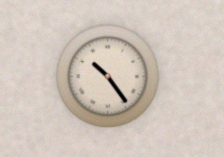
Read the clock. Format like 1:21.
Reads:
10:24
